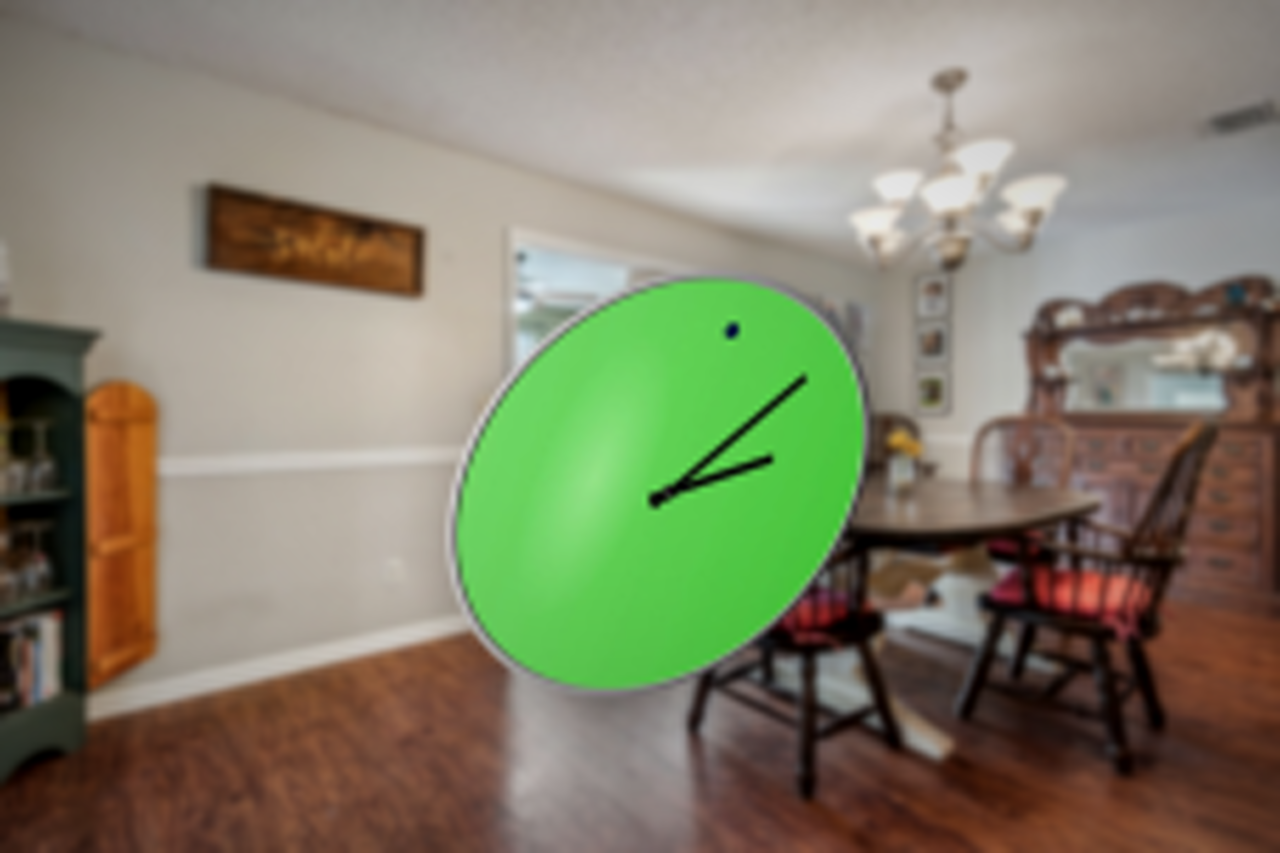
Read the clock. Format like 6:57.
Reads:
2:06
